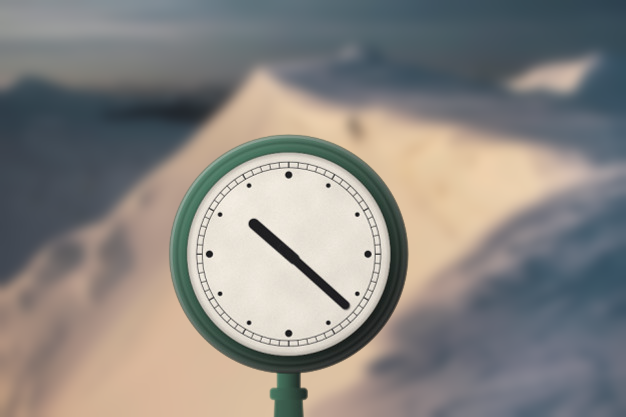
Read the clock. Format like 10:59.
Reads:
10:22
